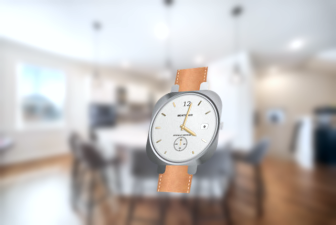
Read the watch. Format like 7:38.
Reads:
4:02
